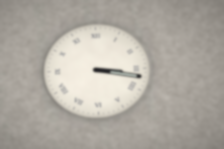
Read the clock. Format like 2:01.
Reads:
3:17
